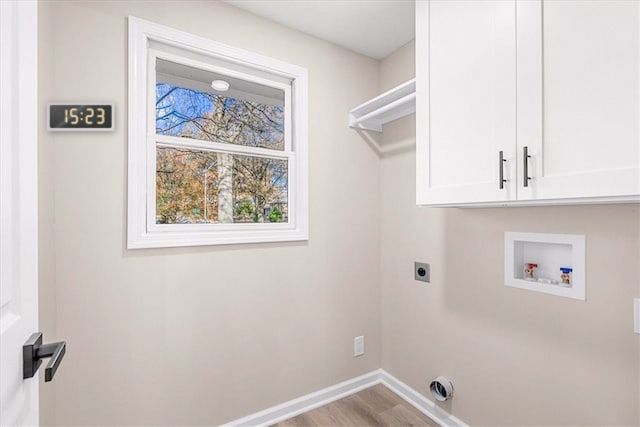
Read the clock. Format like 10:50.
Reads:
15:23
